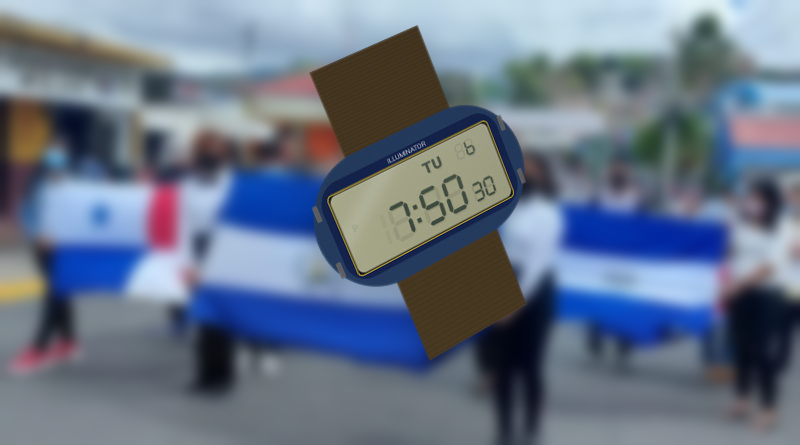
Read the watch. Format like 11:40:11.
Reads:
7:50:30
